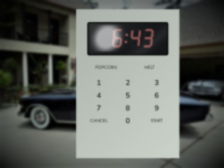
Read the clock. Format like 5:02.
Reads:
6:43
